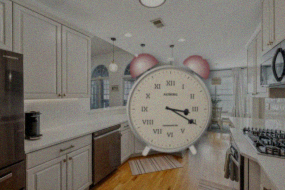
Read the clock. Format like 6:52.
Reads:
3:20
